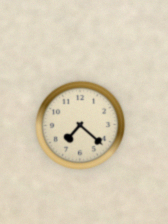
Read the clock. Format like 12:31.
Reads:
7:22
